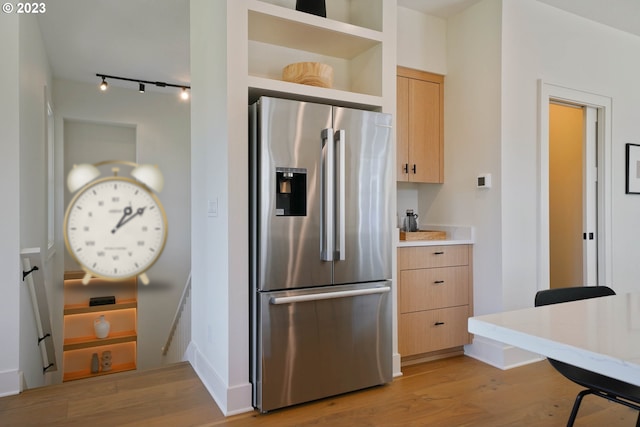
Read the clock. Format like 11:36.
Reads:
1:09
